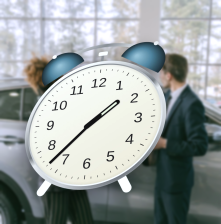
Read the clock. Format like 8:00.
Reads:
1:37
